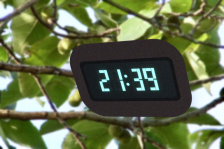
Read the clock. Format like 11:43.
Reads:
21:39
